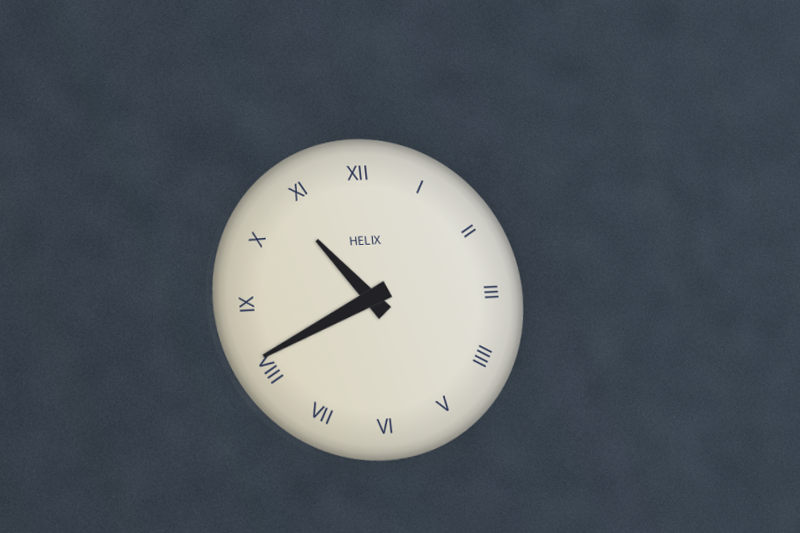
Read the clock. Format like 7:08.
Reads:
10:41
